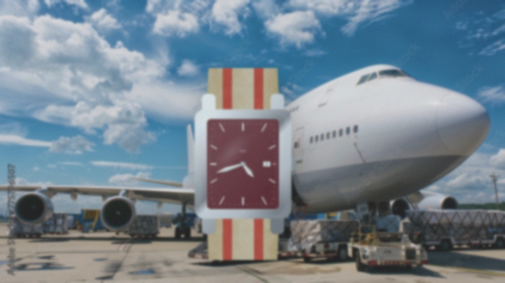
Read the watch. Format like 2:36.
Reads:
4:42
